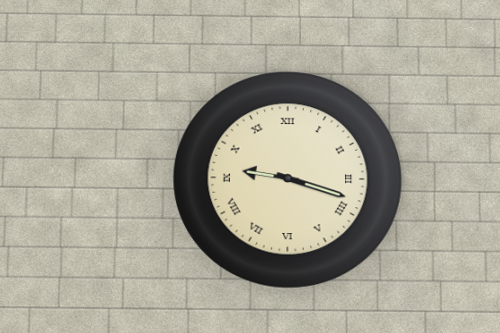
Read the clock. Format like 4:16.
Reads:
9:18
